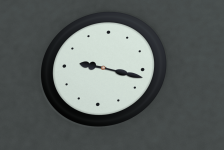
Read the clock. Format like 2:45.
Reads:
9:17
